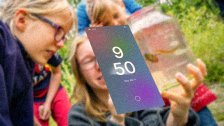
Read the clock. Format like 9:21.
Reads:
9:50
